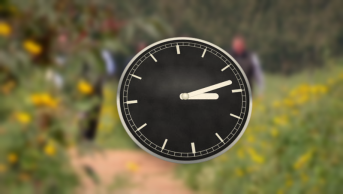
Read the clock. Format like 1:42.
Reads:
3:13
